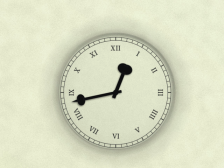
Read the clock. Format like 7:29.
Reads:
12:43
